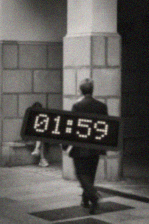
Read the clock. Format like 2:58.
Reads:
1:59
